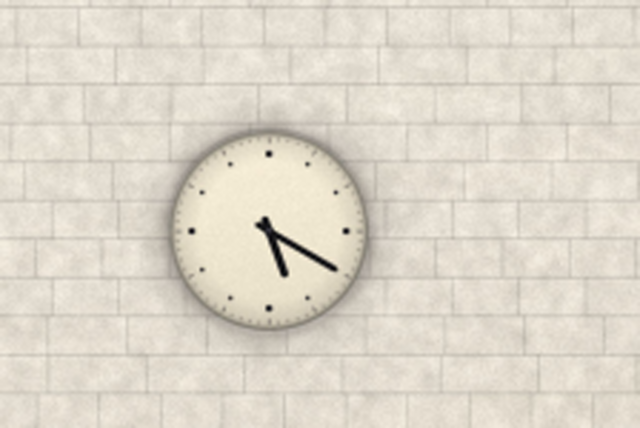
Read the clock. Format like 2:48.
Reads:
5:20
